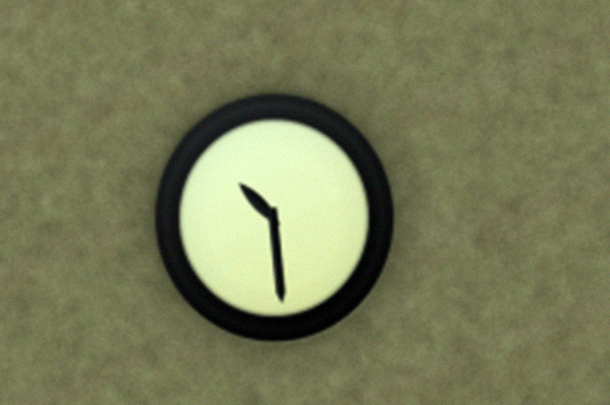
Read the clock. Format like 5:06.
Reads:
10:29
